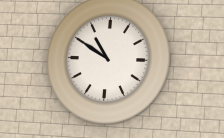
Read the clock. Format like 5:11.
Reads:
10:50
